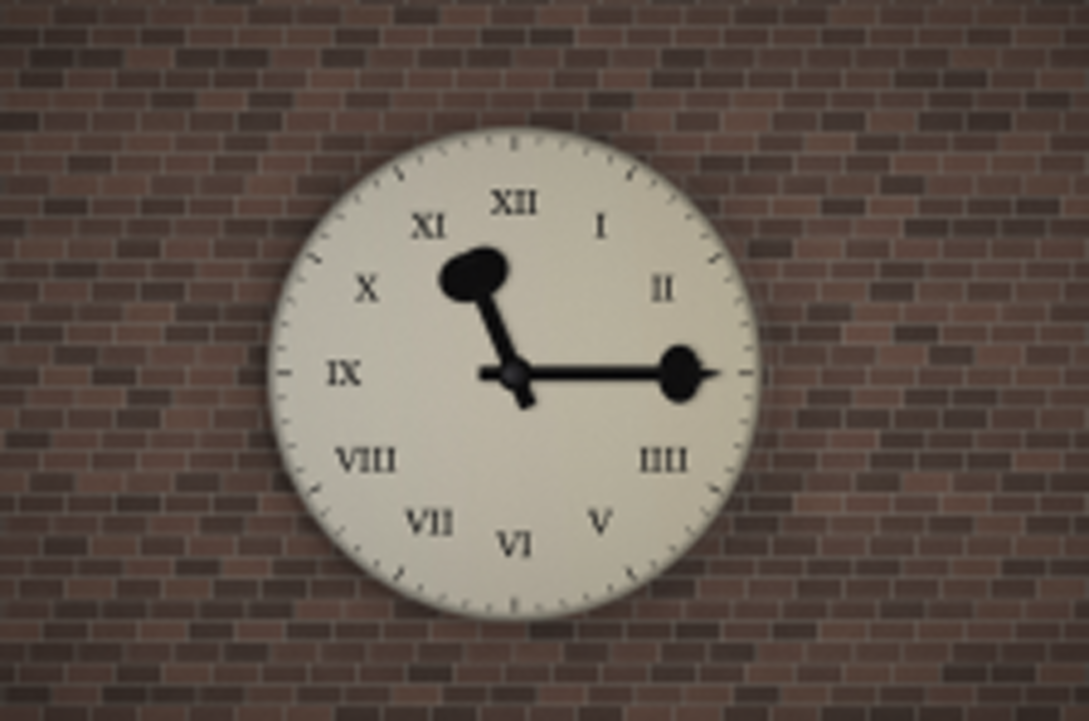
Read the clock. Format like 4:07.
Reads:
11:15
